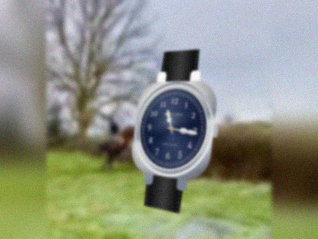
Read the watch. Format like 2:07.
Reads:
11:16
